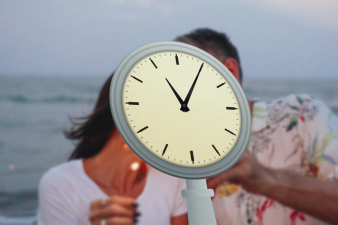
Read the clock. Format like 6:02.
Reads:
11:05
